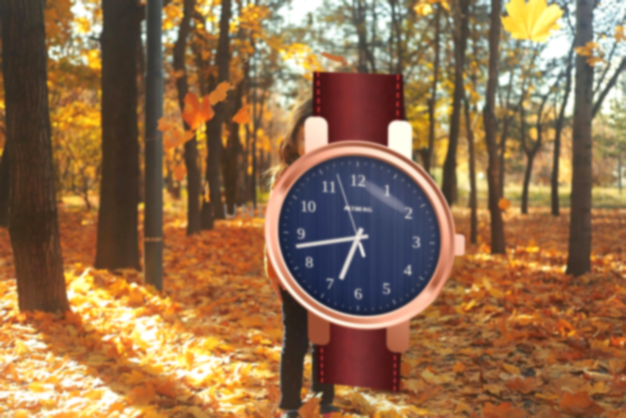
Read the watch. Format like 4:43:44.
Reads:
6:42:57
